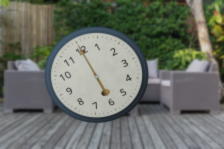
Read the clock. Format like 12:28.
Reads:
6:00
